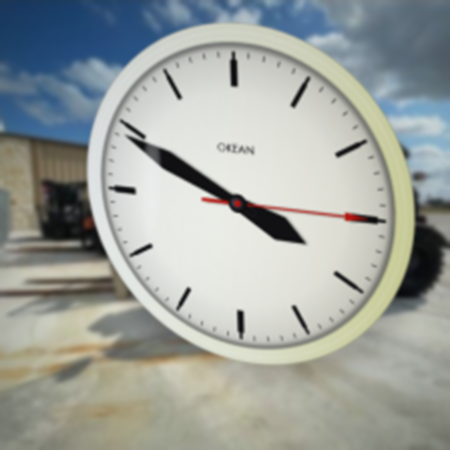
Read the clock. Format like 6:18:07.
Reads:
3:49:15
